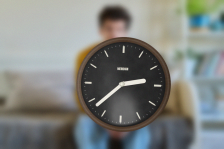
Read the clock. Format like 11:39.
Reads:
2:38
